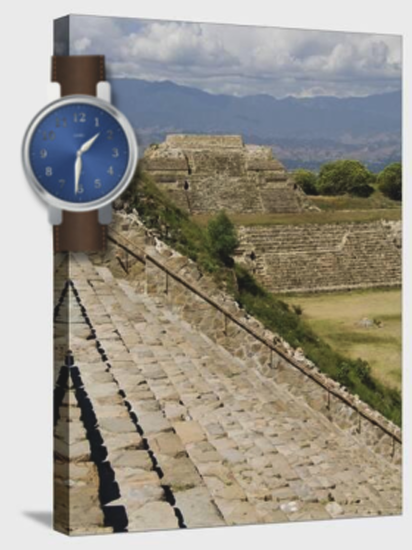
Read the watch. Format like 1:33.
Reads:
1:31
